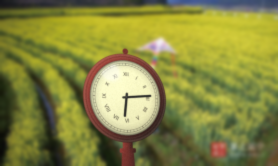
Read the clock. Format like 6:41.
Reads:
6:14
